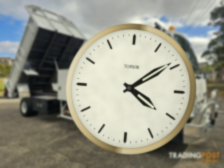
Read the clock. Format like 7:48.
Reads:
4:09
